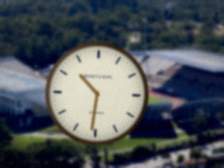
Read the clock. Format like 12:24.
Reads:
10:31
